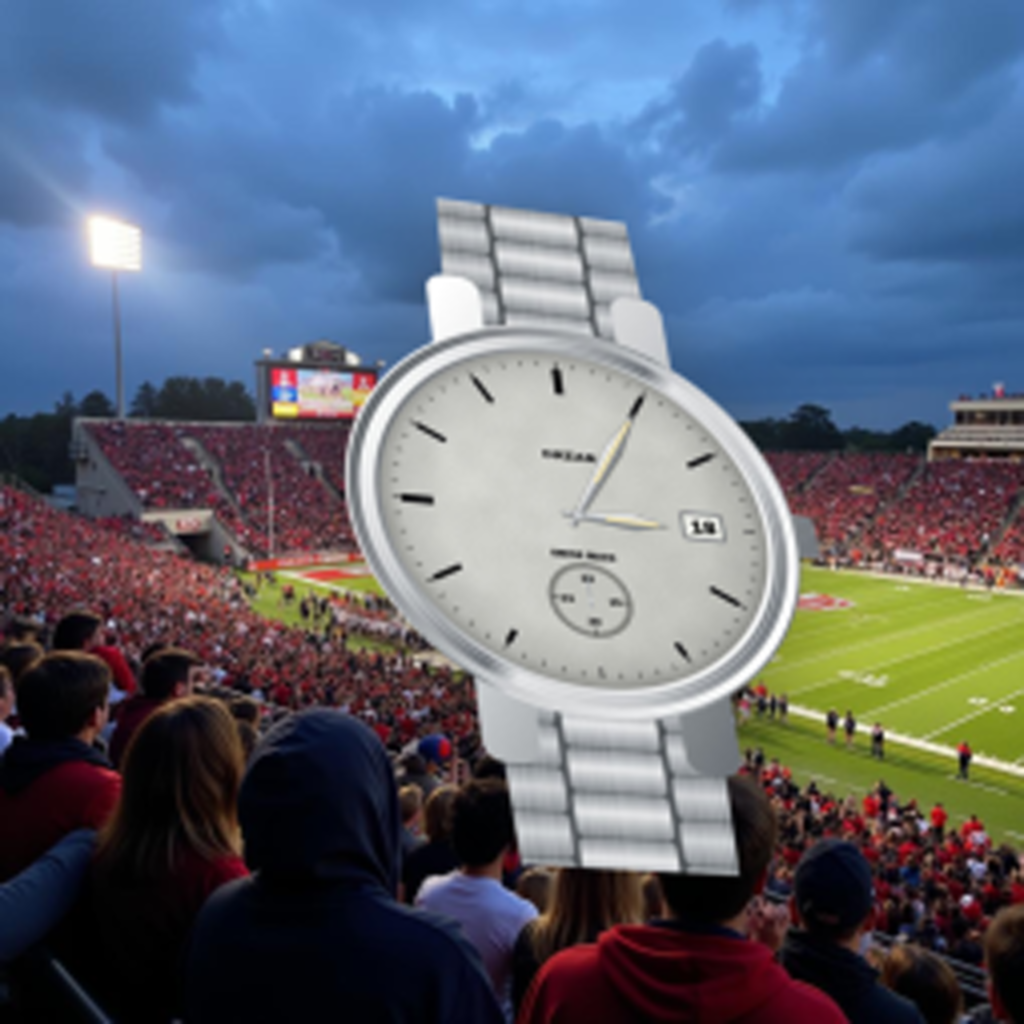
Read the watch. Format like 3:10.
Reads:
3:05
